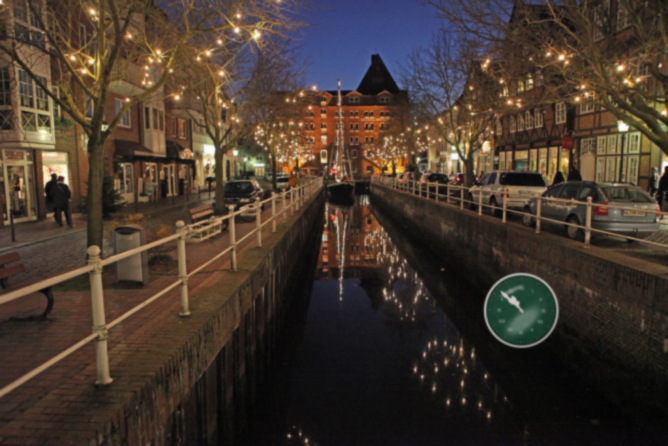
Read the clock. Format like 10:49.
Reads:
10:52
